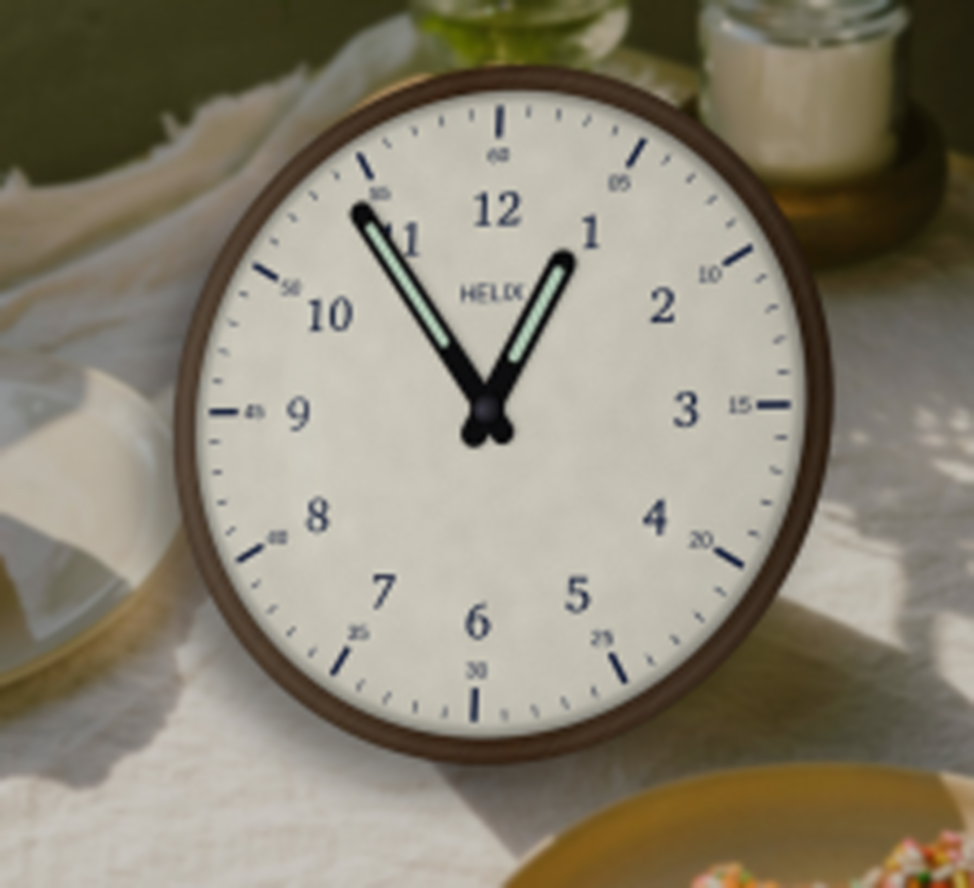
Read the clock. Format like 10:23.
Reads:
12:54
